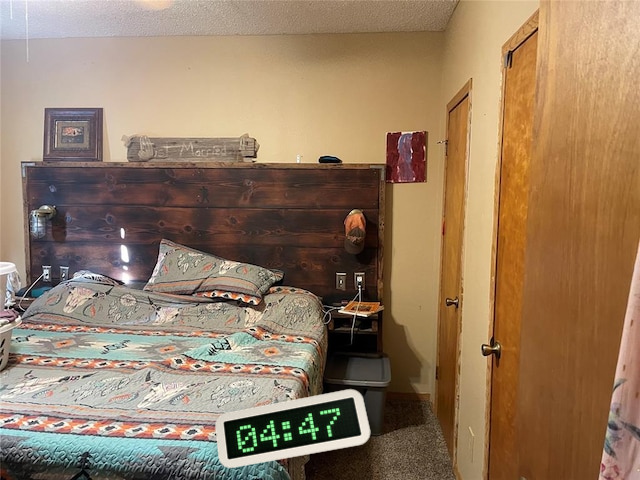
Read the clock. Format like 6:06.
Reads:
4:47
